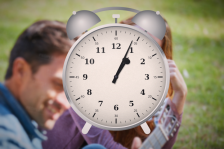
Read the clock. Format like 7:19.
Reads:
1:04
